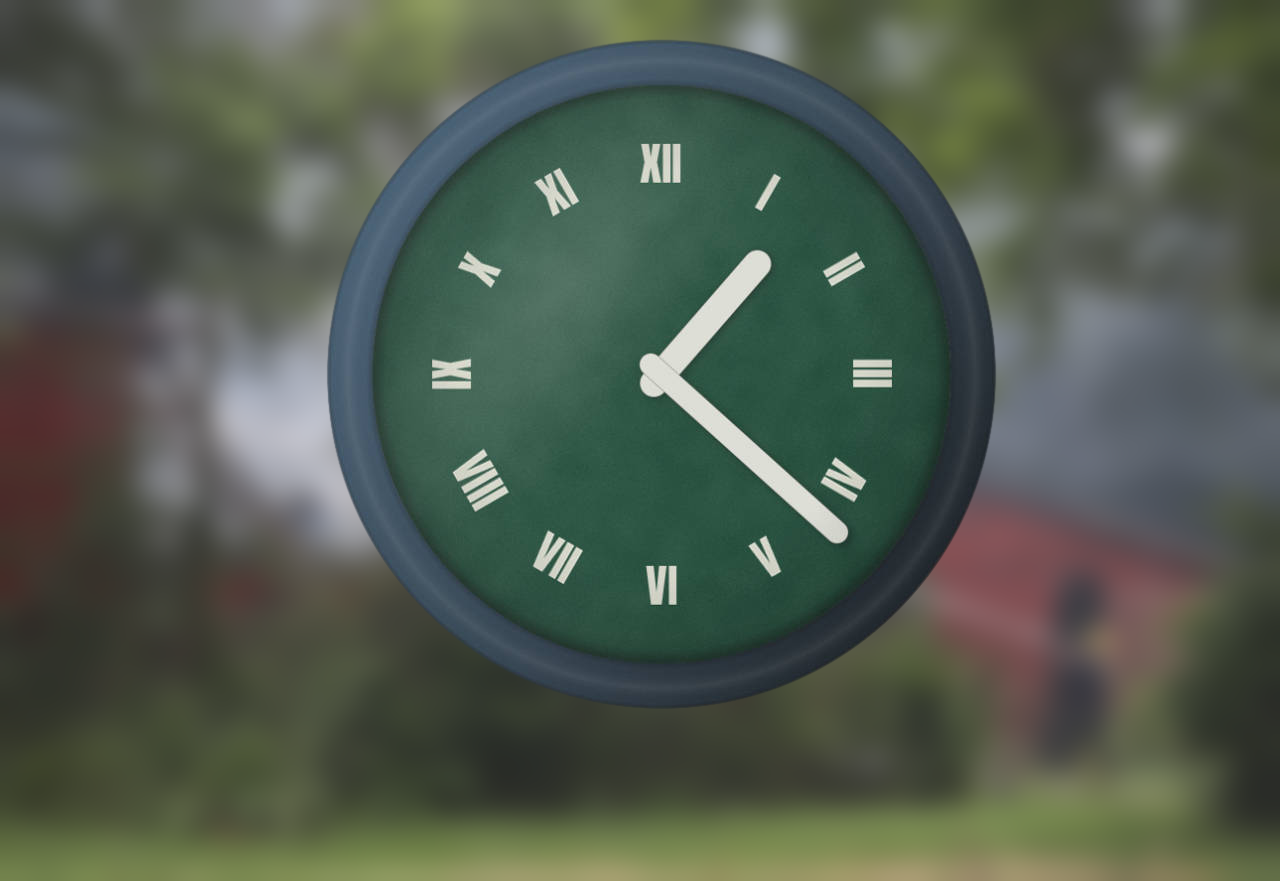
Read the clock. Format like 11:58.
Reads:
1:22
